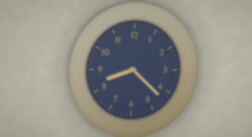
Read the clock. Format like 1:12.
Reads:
8:22
